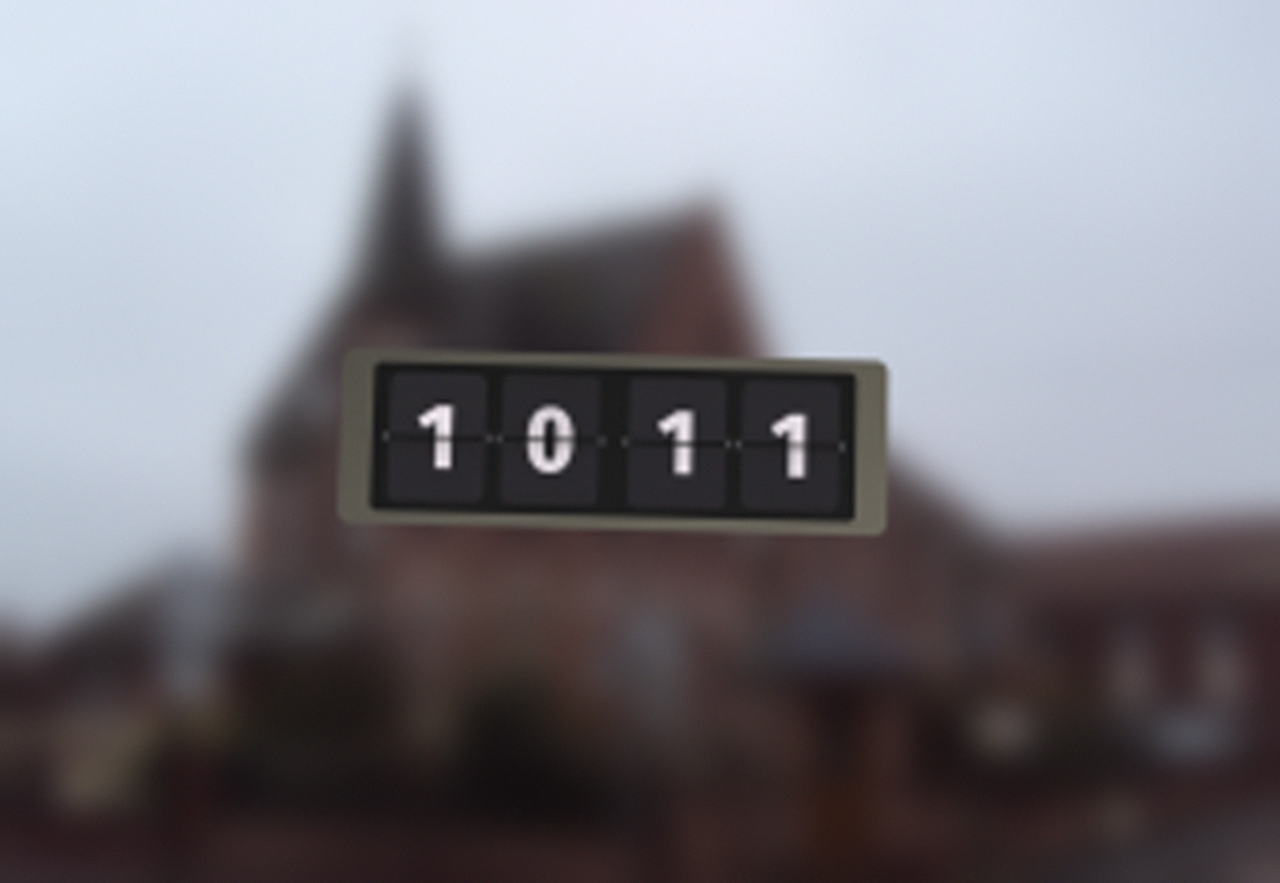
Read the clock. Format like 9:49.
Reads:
10:11
